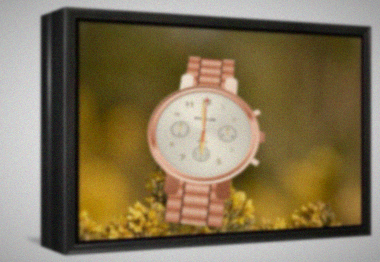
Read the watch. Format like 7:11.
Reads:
5:59
